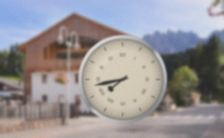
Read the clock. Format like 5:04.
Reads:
7:43
